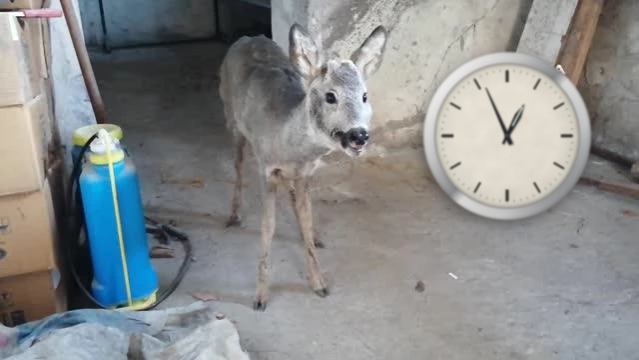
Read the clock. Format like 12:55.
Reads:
12:56
